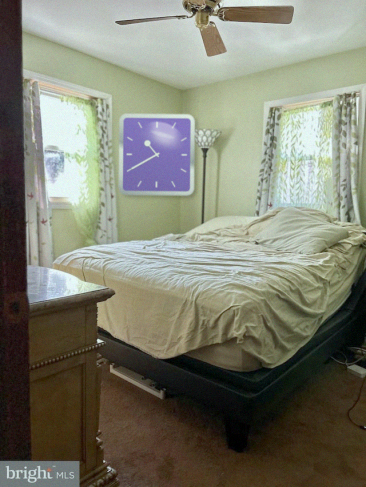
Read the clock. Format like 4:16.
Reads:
10:40
